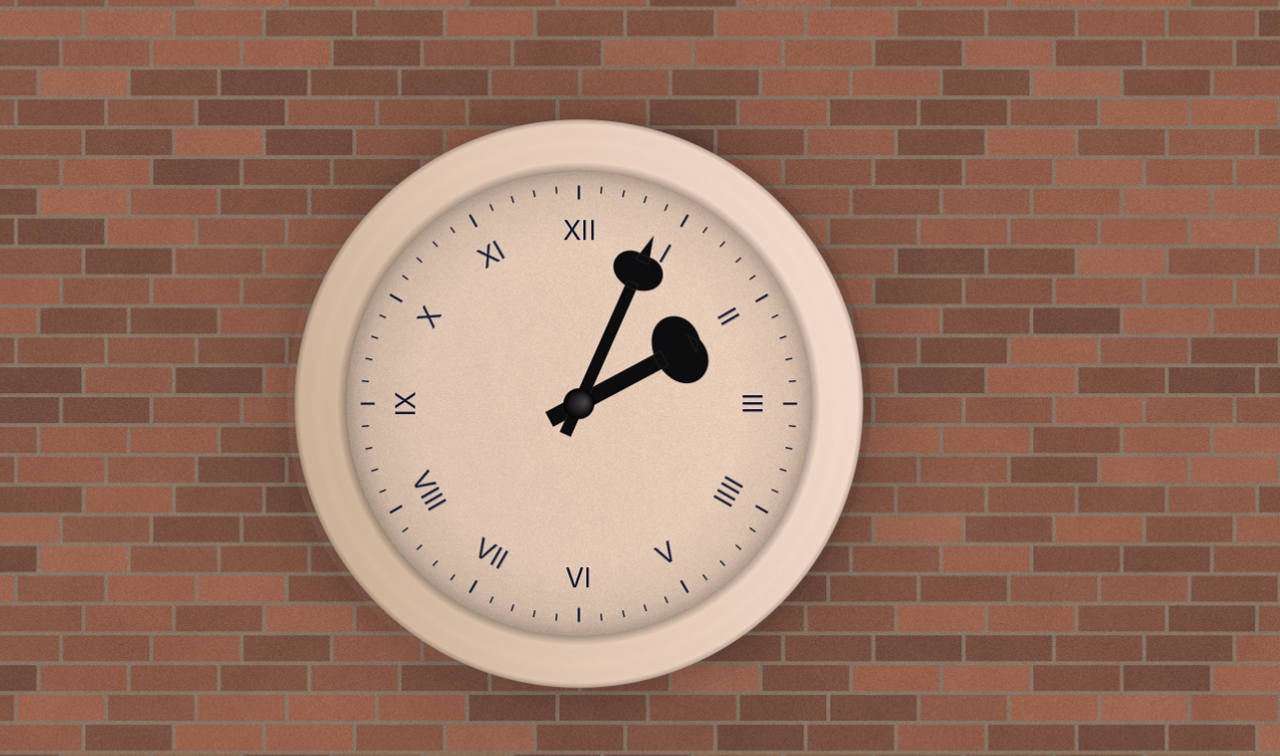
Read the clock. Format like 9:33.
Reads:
2:04
